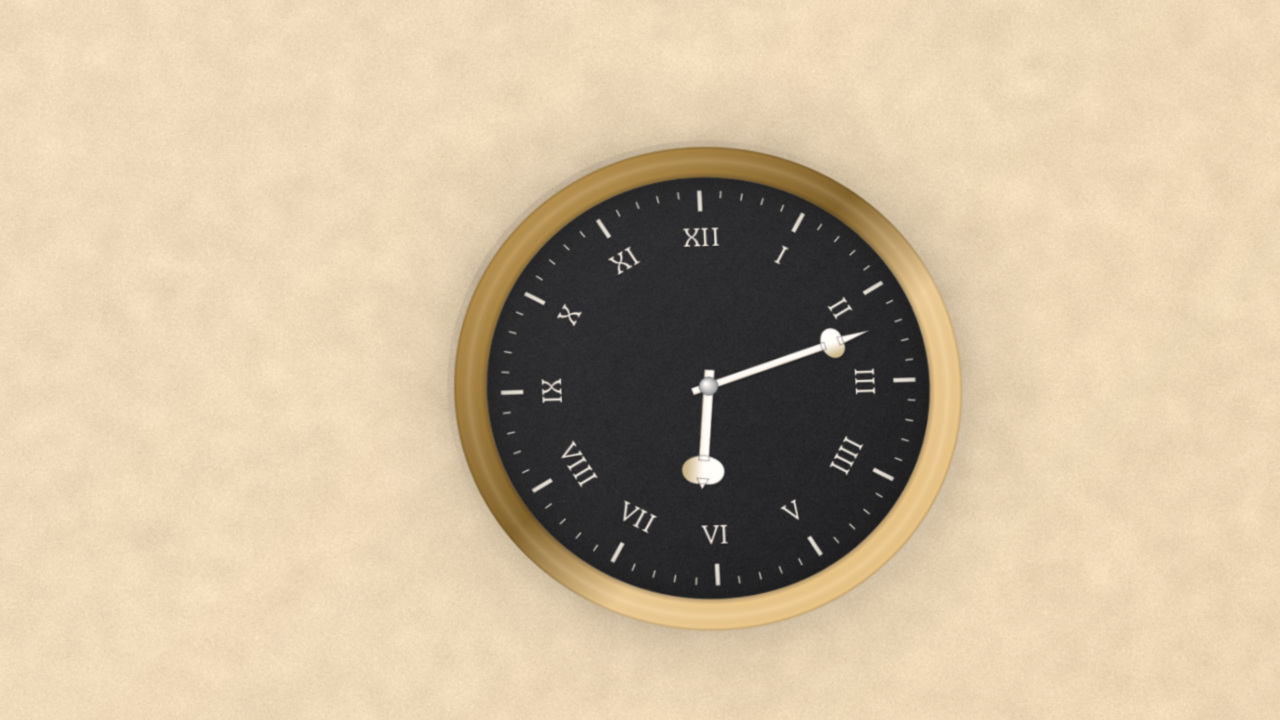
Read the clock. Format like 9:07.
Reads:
6:12
